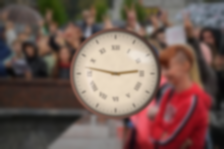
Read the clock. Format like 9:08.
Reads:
2:47
